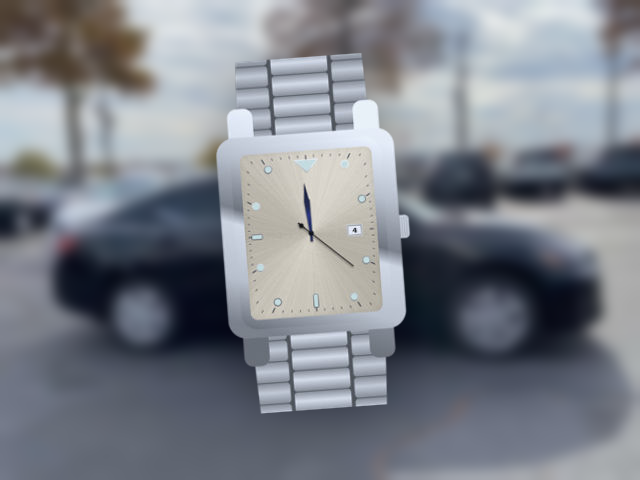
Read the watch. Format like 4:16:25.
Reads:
11:59:22
